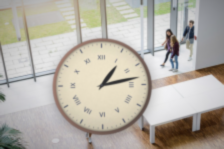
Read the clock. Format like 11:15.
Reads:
1:13
